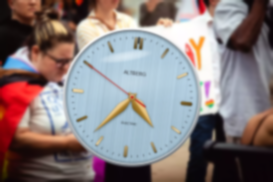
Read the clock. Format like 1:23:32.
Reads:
4:36:50
